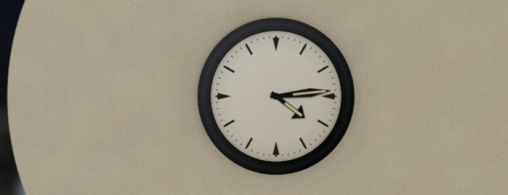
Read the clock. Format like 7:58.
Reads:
4:14
